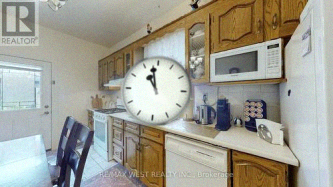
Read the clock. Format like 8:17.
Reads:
10:58
